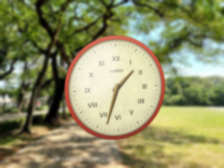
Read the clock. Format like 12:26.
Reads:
1:33
